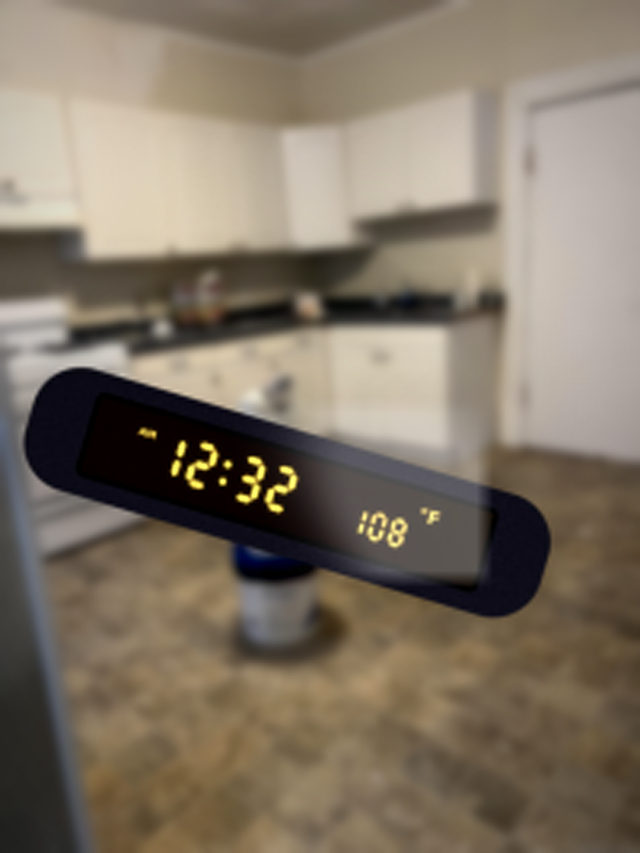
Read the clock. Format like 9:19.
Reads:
12:32
